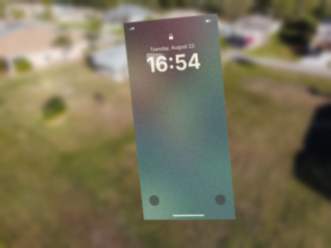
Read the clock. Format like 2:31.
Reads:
16:54
